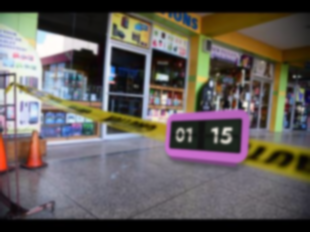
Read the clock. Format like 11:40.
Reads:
1:15
